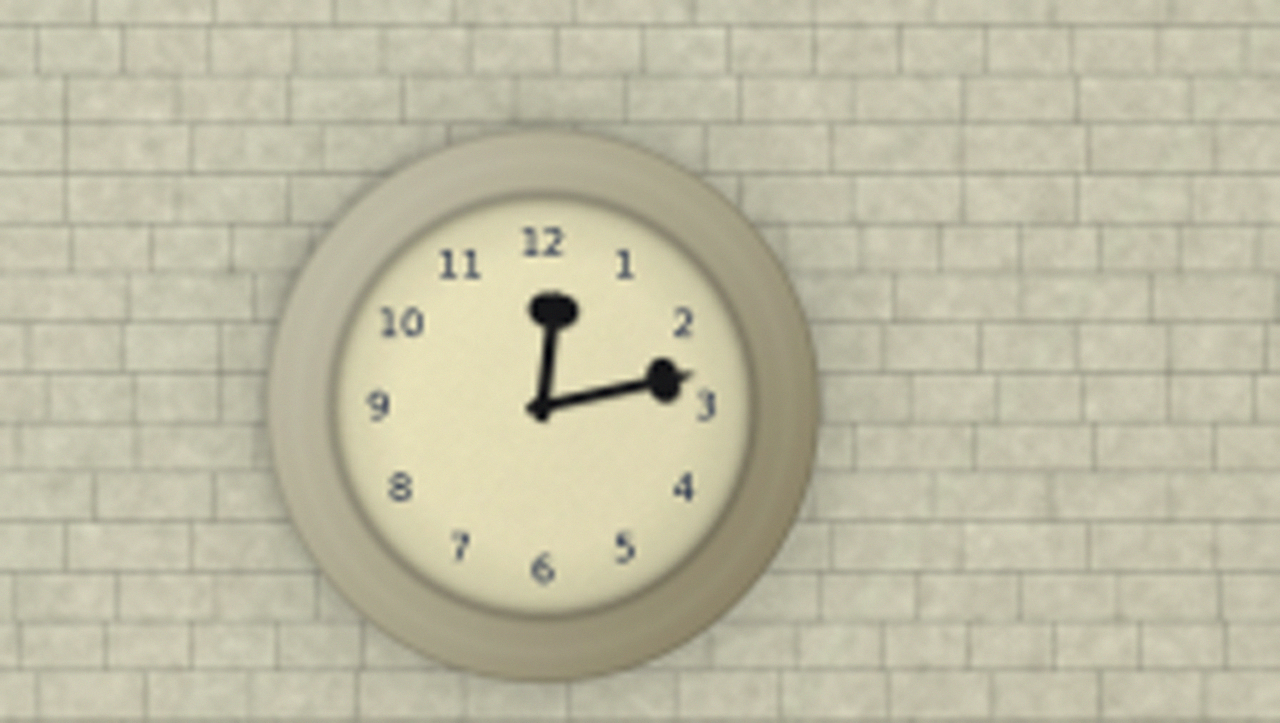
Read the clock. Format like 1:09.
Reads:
12:13
